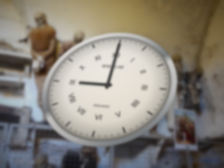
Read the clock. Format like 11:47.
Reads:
9:00
